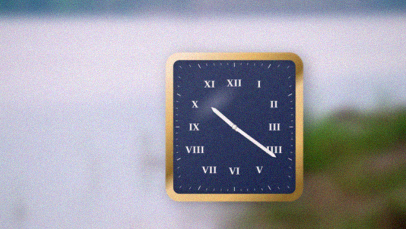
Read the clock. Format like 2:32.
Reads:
10:21
